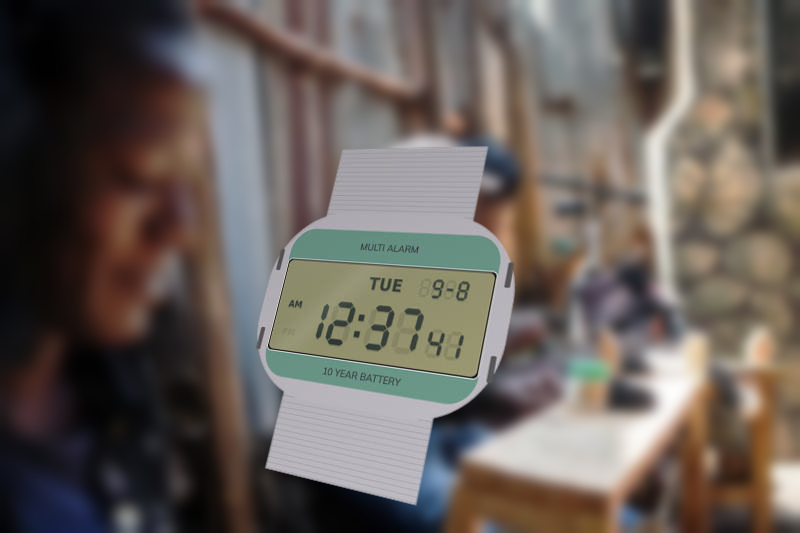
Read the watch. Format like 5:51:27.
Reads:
12:37:41
